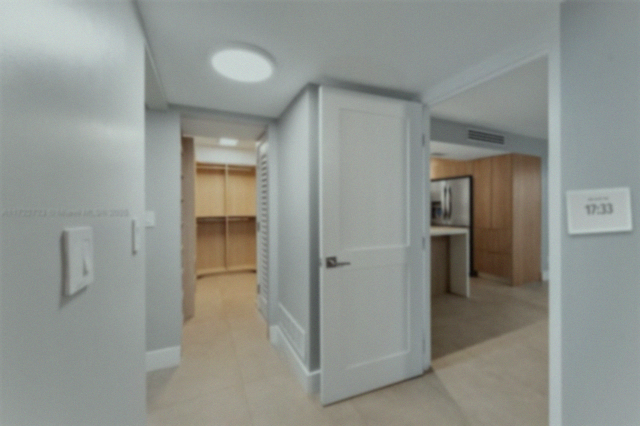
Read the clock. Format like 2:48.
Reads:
17:33
